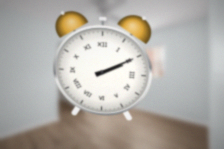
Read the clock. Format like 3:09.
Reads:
2:10
